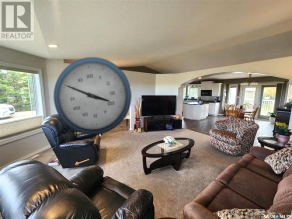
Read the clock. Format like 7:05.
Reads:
3:50
